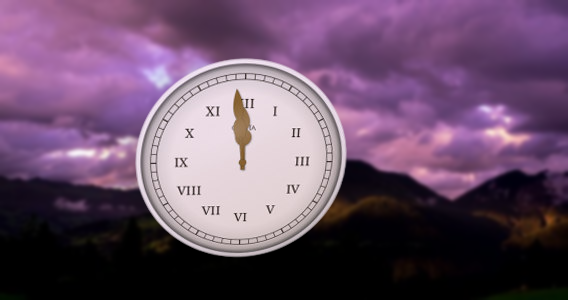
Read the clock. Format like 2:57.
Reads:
11:59
